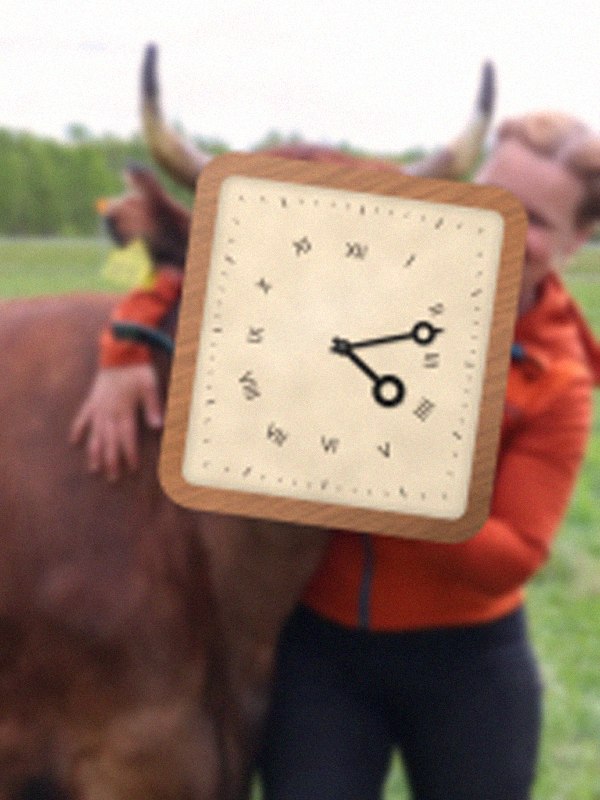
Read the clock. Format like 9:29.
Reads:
4:12
